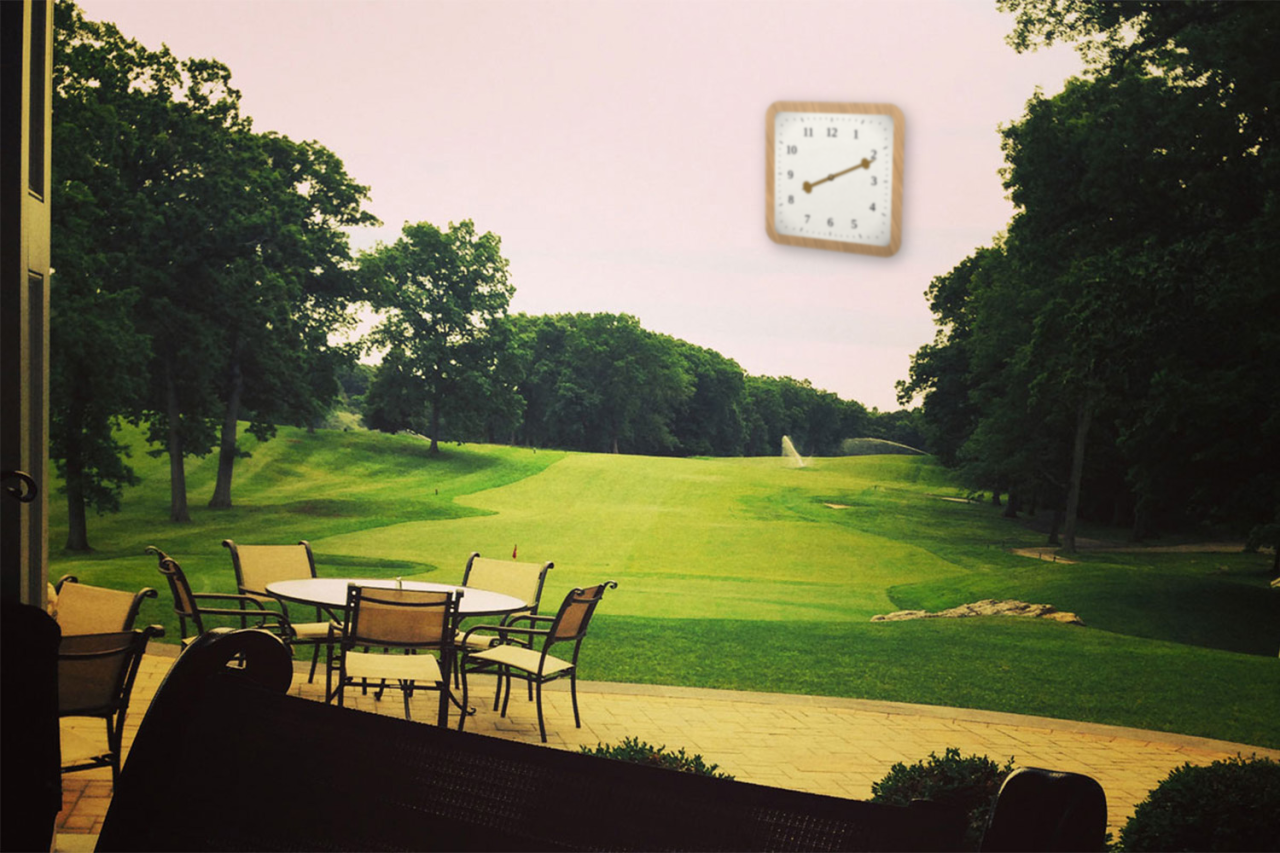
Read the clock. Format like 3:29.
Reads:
8:11
